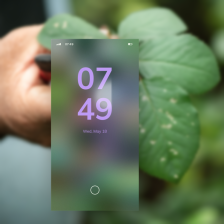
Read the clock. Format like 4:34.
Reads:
7:49
